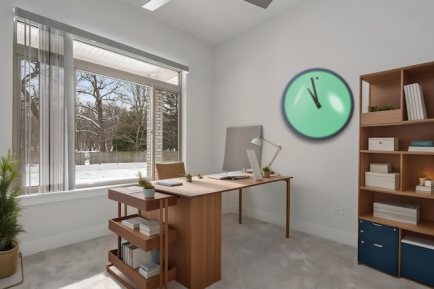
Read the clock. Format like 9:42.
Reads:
10:58
